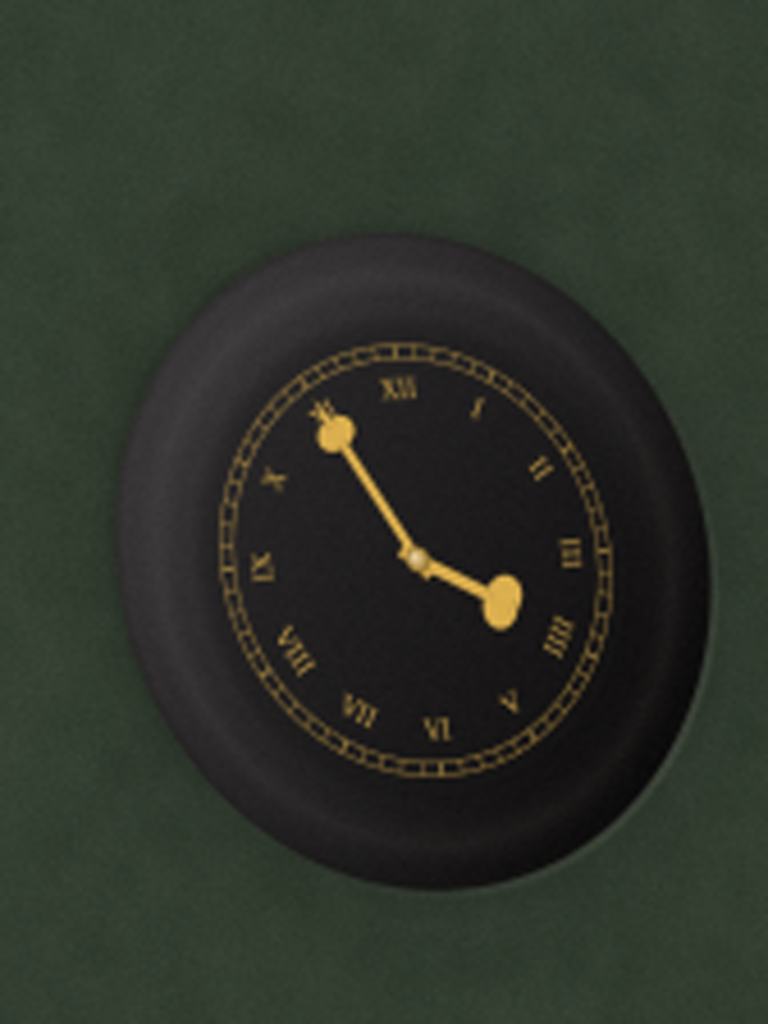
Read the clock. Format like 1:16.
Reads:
3:55
